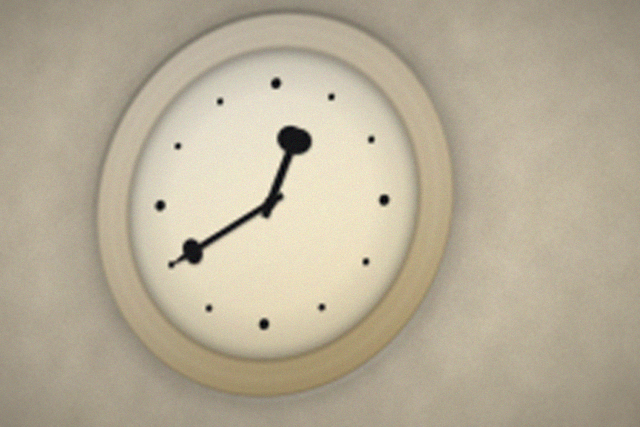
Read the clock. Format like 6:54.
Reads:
12:40
